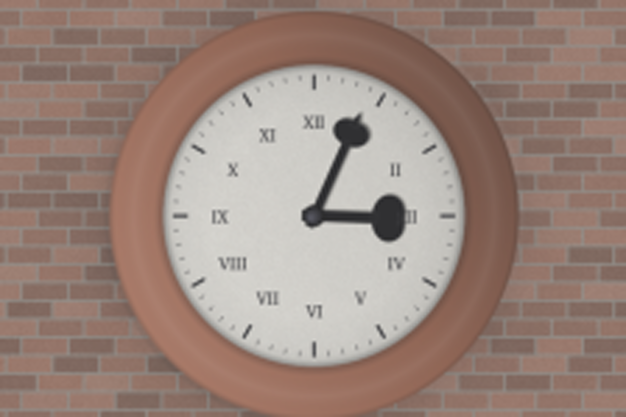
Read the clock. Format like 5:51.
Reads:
3:04
